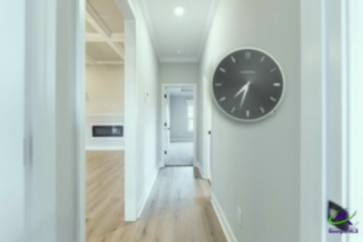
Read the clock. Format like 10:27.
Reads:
7:33
